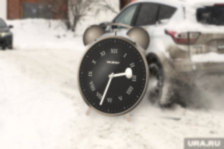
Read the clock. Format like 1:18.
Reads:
2:33
